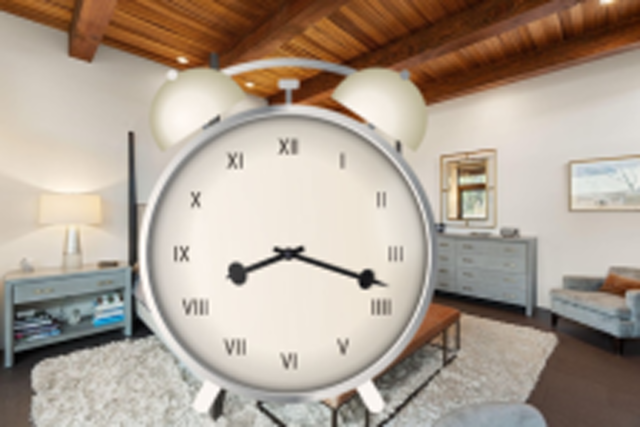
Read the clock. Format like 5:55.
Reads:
8:18
